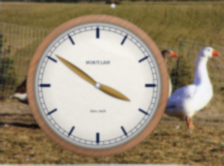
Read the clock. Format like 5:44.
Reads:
3:51
